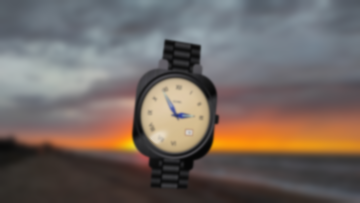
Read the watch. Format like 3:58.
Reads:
2:54
